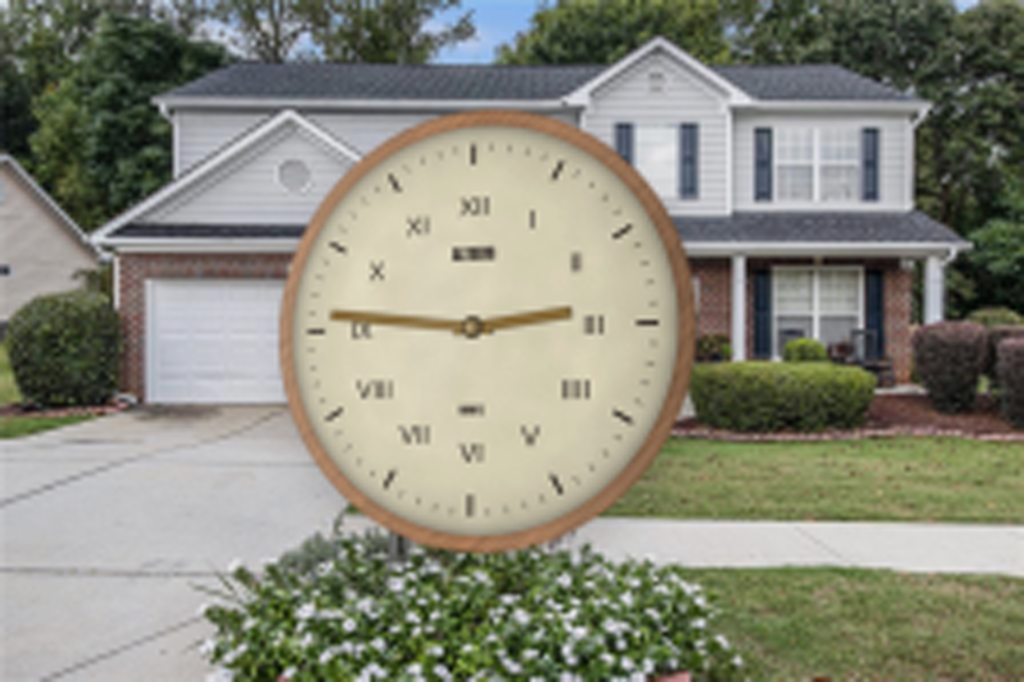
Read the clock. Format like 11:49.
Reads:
2:46
